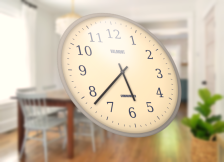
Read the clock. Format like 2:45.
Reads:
5:38
